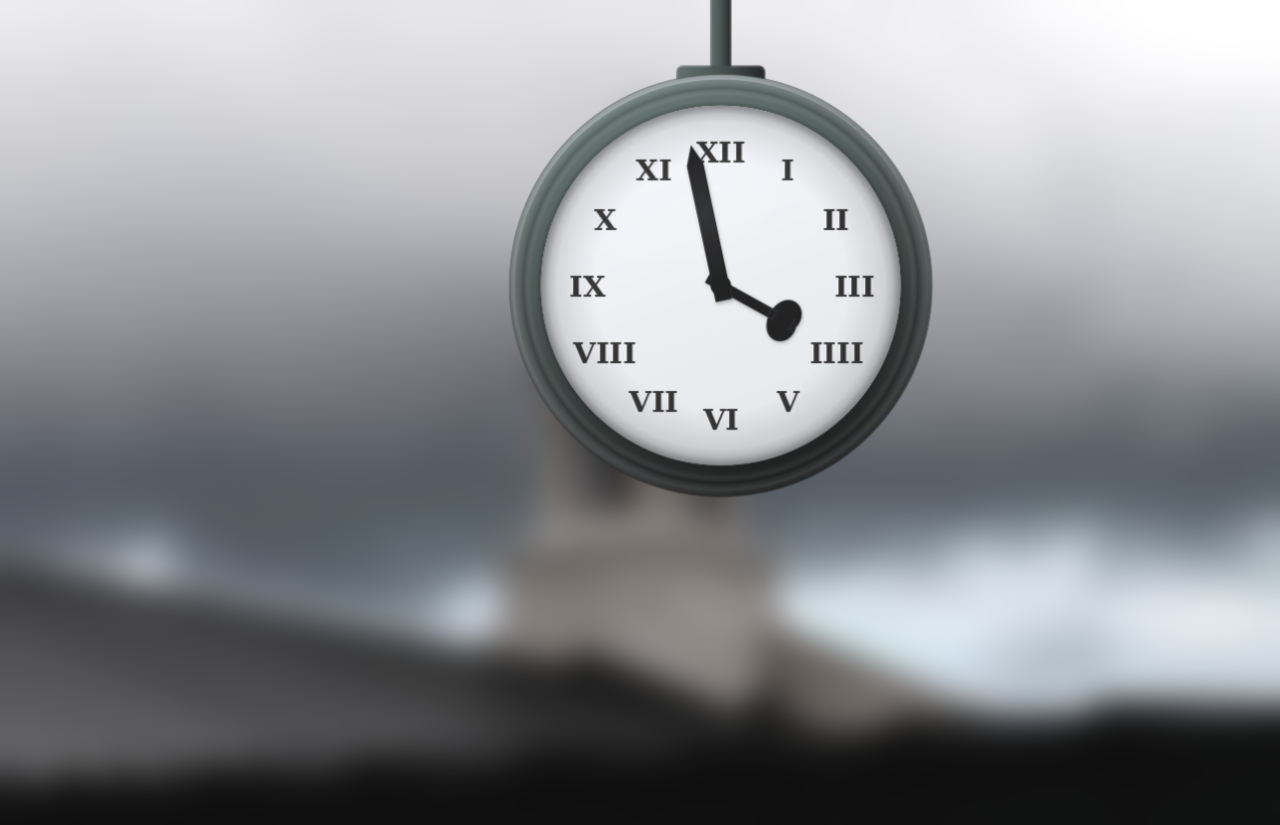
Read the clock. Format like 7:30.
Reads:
3:58
